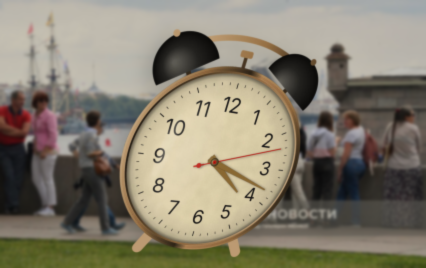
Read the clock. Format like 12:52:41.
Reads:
4:18:12
